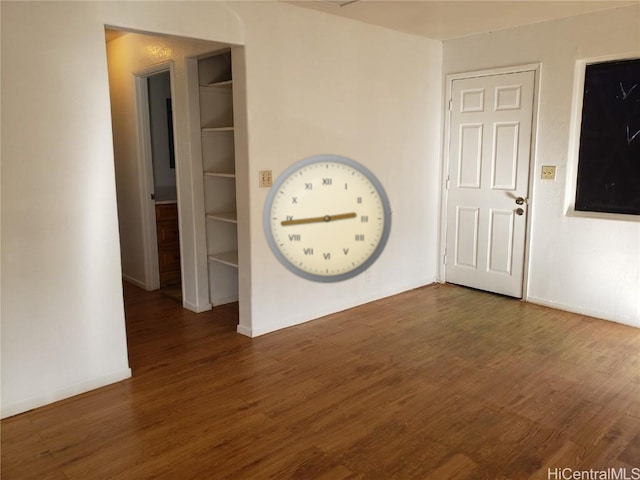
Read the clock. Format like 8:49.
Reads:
2:44
